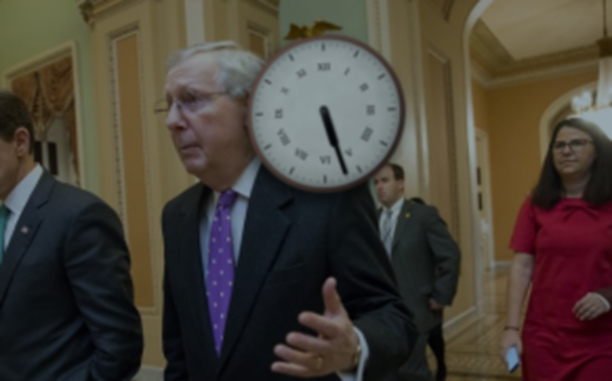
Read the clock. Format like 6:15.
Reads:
5:27
